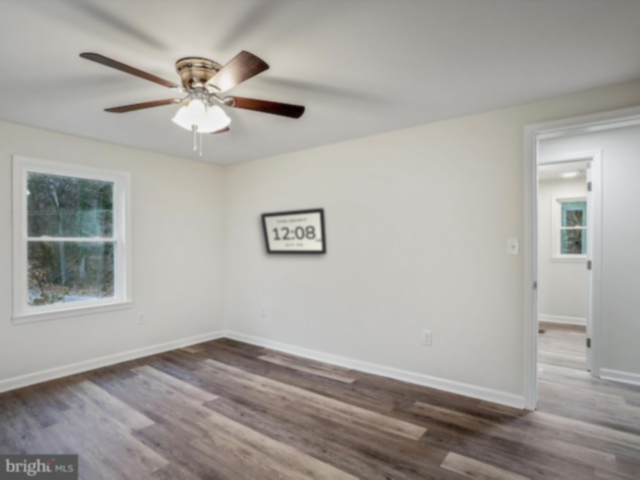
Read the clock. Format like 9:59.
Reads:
12:08
